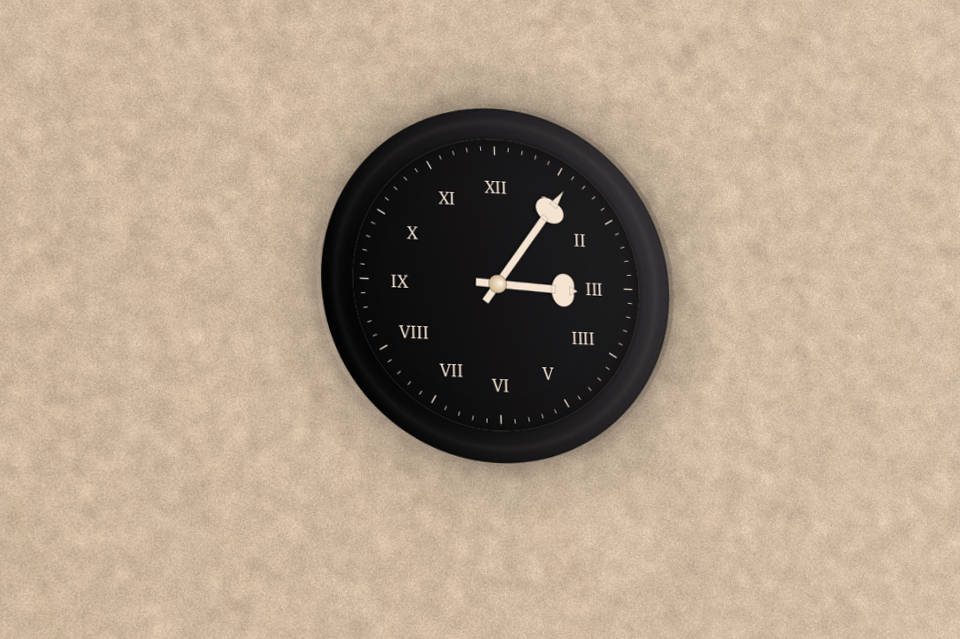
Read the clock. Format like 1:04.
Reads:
3:06
